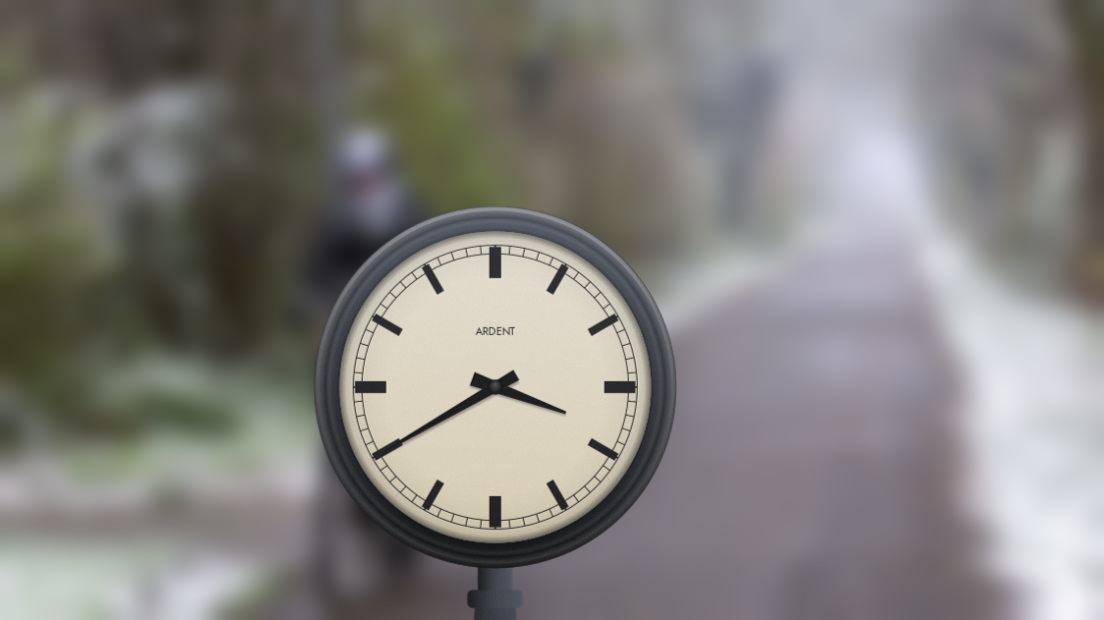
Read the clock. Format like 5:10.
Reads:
3:40
